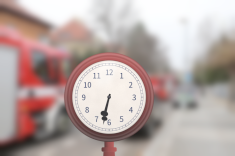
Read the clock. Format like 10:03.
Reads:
6:32
